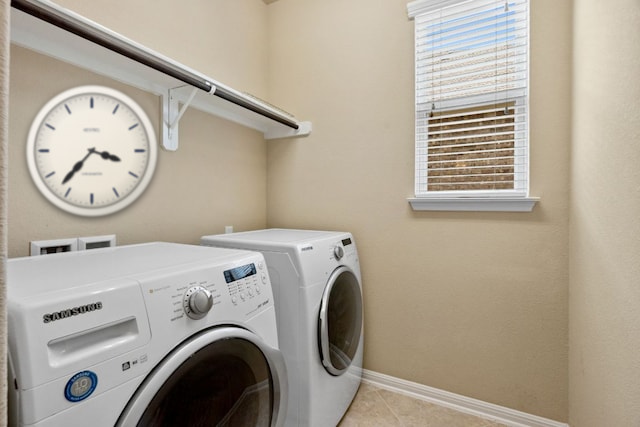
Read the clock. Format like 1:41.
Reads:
3:37
